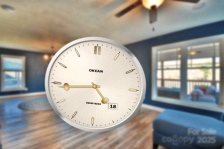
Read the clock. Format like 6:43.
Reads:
4:44
